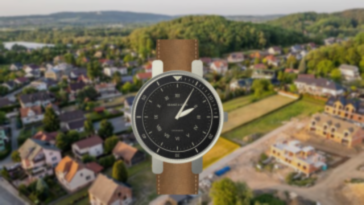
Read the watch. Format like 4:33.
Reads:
2:05
